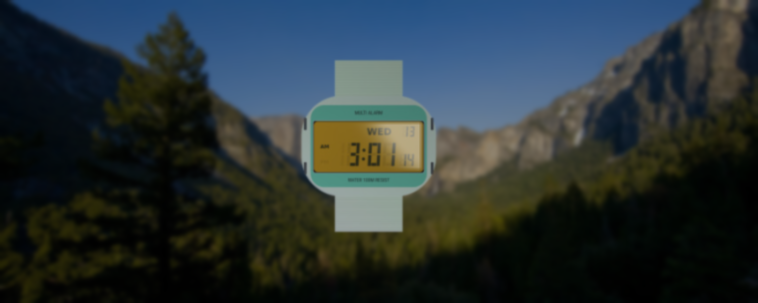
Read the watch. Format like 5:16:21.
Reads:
3:01:14
